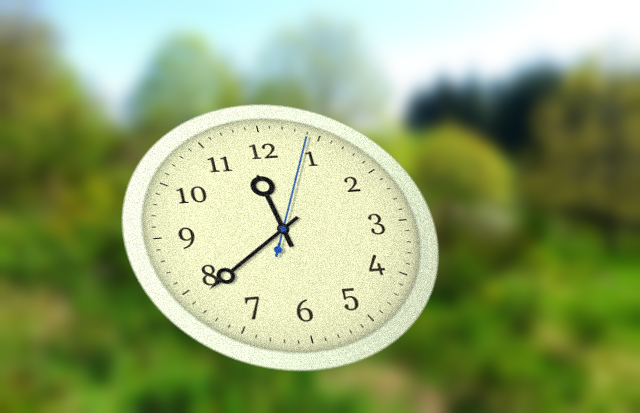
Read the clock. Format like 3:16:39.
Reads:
11:39:04
